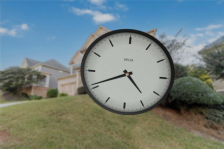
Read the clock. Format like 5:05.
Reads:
4:41
